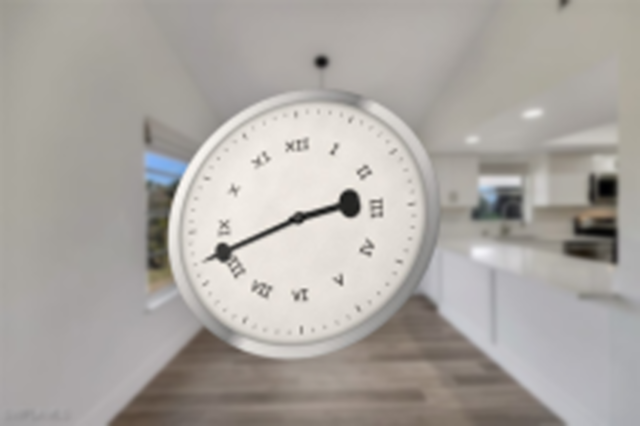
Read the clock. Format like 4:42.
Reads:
2:42
